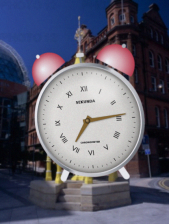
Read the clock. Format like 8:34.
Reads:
7:14
